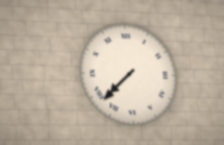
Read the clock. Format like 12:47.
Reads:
7:38
